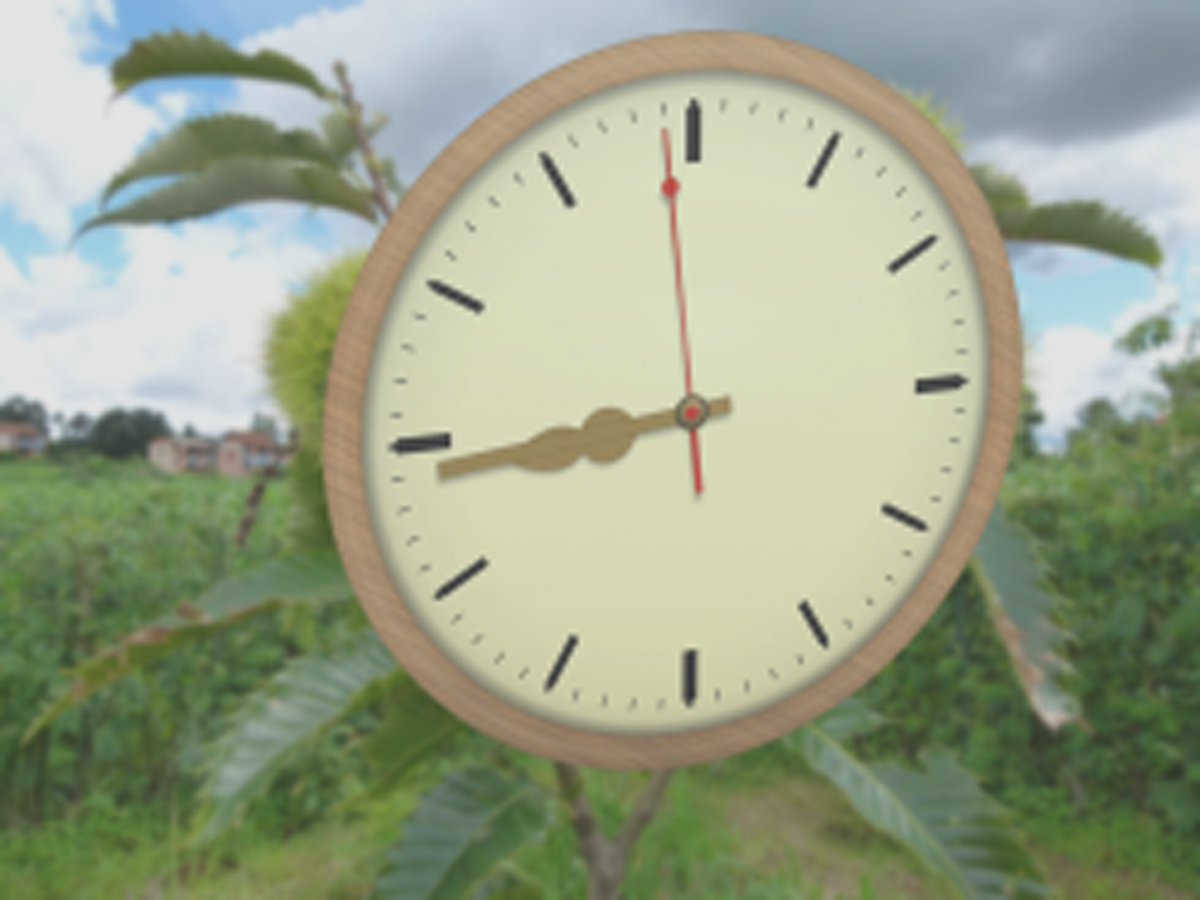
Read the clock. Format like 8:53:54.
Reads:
8:43:59
